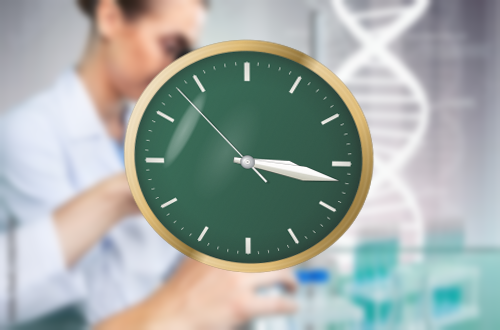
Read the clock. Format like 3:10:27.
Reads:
3:16:53
